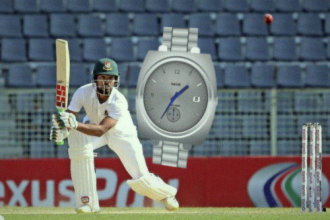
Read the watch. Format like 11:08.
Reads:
1:35
